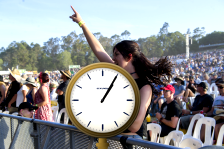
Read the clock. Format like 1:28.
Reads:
1:05
